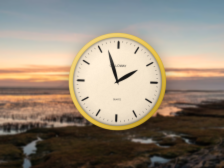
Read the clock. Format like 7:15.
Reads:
1:57
